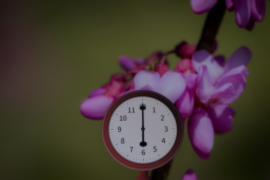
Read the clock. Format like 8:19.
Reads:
6:00
